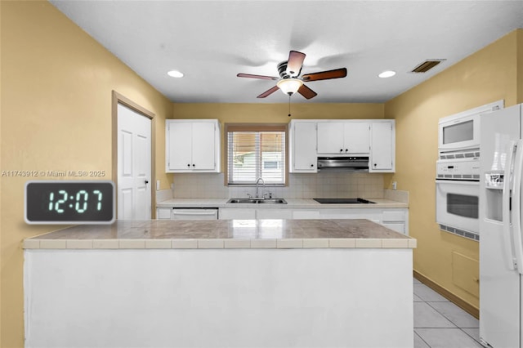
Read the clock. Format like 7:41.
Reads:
12:07
